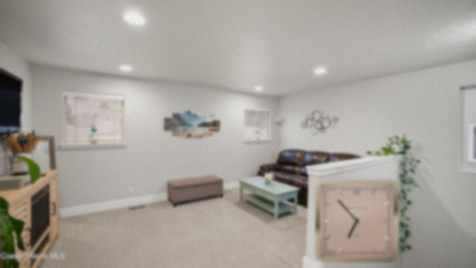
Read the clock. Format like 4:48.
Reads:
6:53
